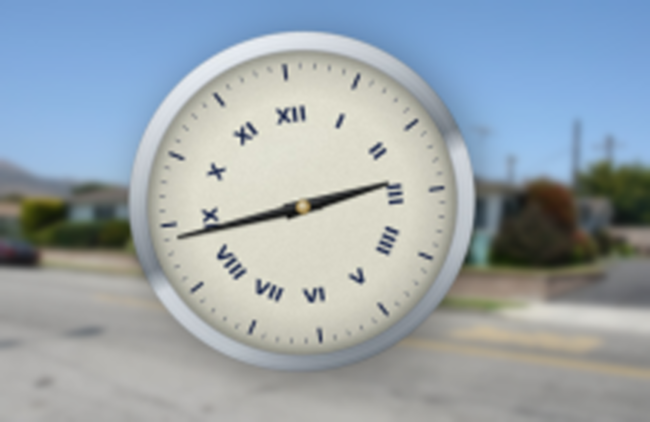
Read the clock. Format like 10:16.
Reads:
2:44
